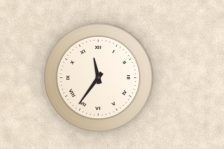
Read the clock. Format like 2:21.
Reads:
11:36
